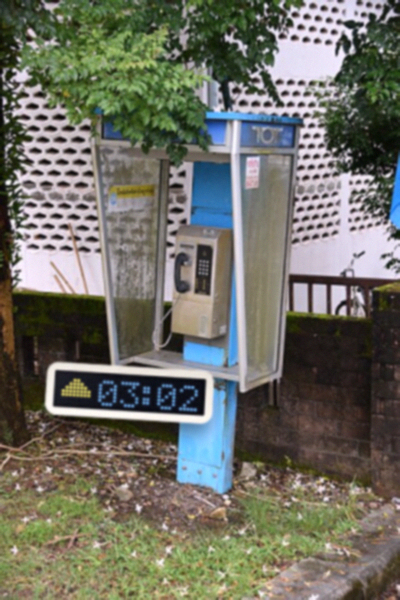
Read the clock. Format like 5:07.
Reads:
3:02
